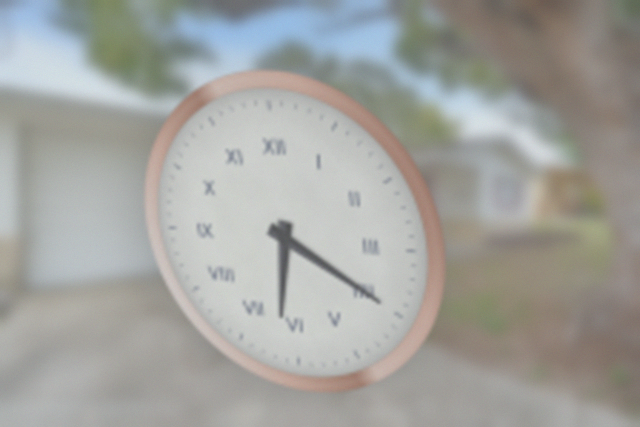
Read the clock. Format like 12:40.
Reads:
6:20
